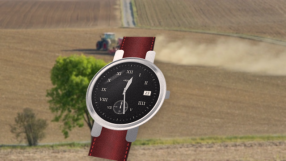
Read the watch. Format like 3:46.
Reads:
12:28
